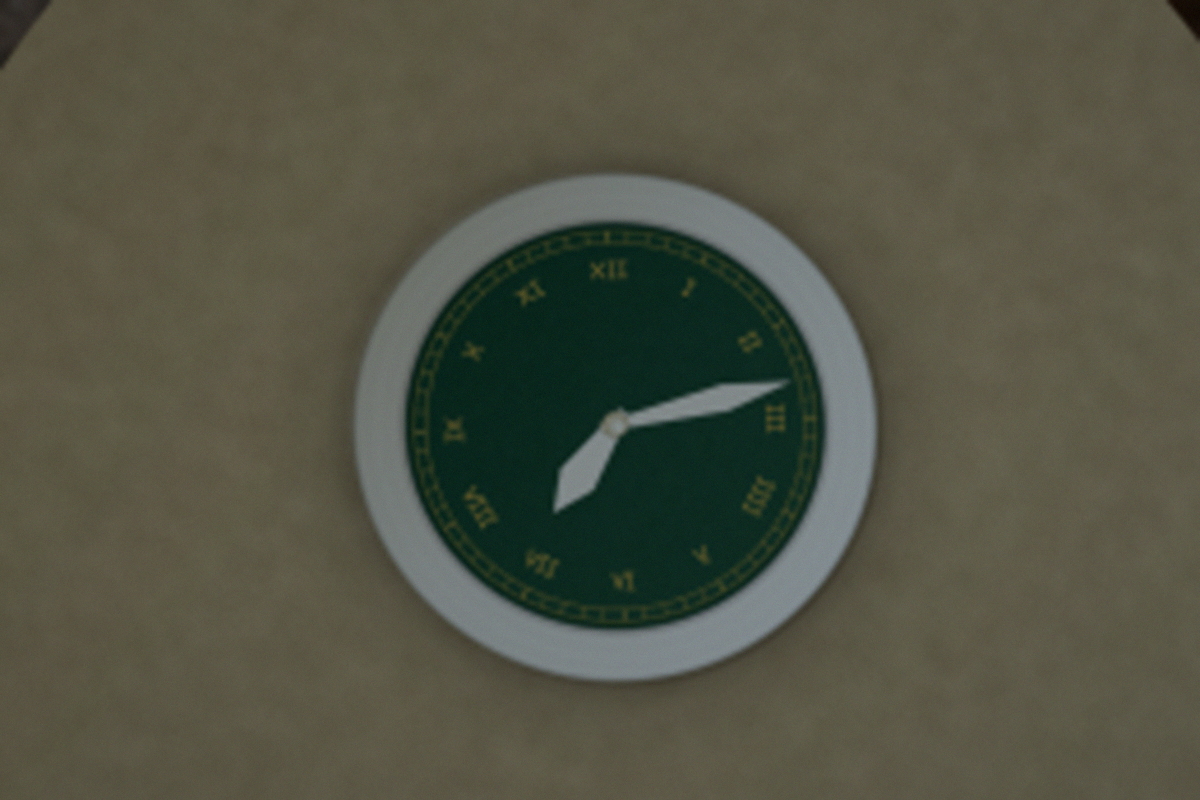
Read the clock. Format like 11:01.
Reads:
7:13
